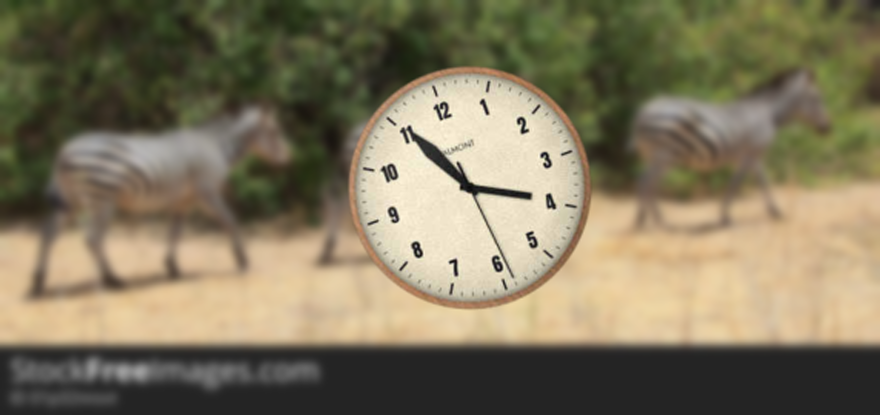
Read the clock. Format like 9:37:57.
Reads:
3:55:29
